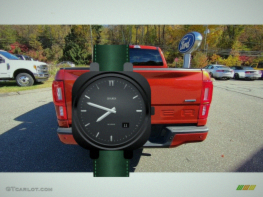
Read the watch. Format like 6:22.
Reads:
7:48
